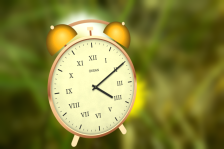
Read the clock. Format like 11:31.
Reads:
4:10
